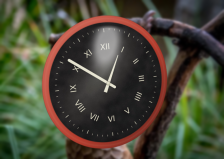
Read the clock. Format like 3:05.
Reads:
12:51
